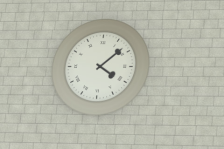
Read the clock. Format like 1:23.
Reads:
4:08
